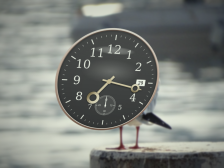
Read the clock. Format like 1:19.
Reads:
7:17
